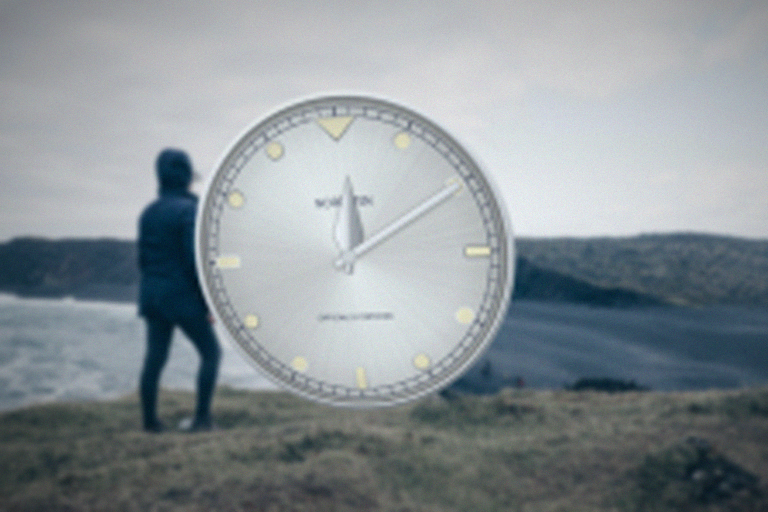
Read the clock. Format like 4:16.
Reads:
12:10
